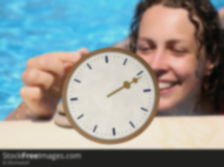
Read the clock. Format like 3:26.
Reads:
2:11
